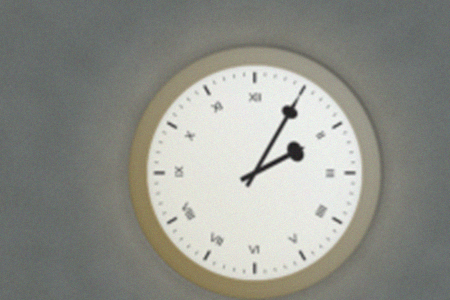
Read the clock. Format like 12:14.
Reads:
2:05
